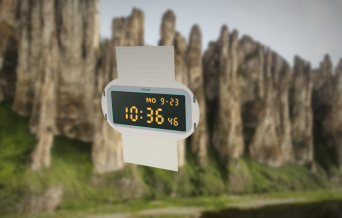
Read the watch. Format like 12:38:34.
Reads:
10:36:46
